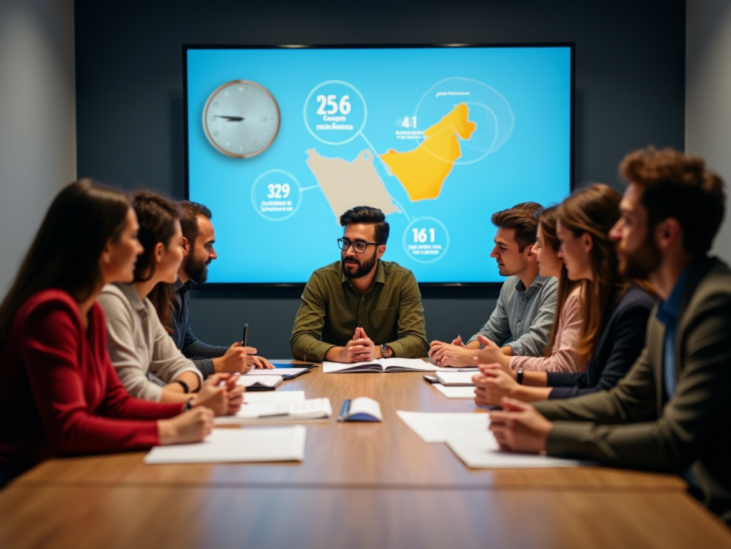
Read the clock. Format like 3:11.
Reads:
8:46
